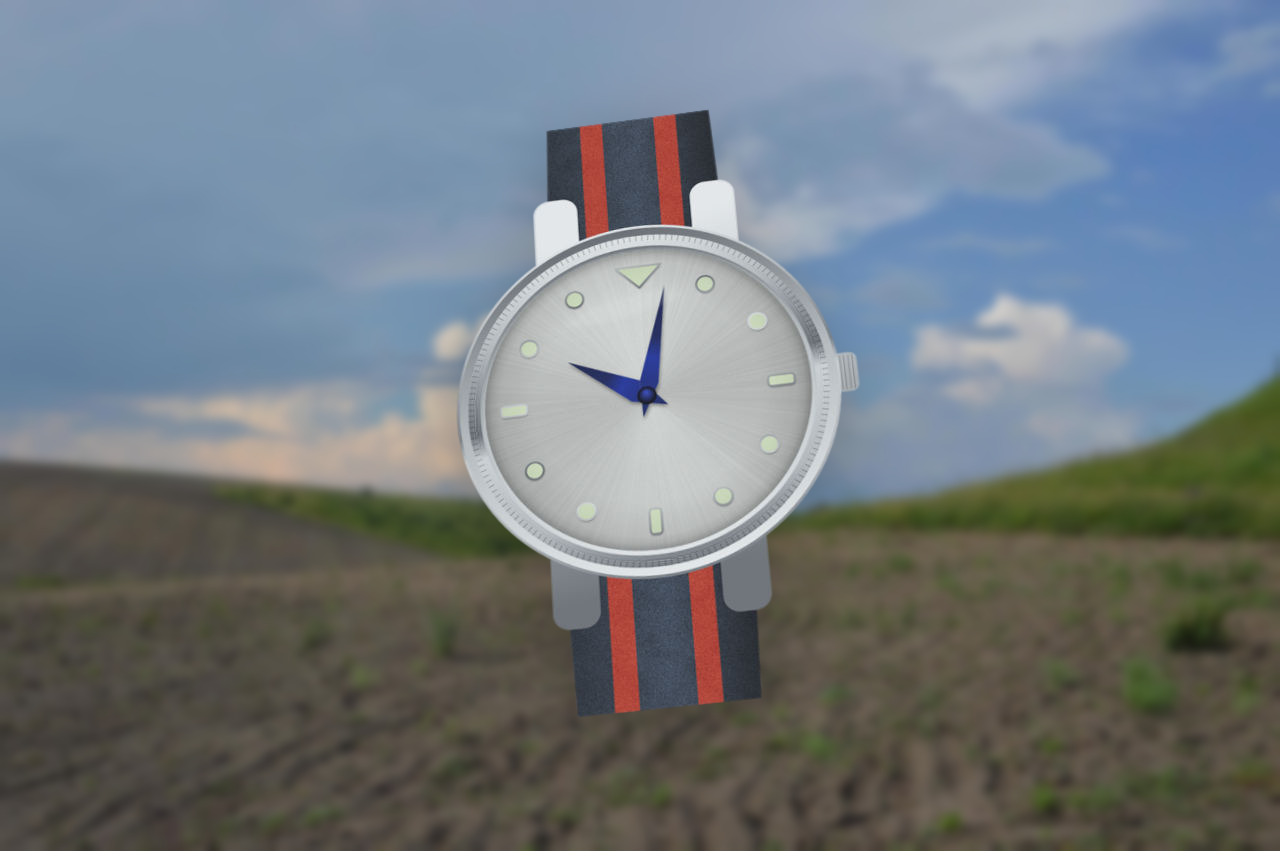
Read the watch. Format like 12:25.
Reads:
10:02
